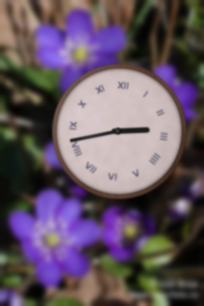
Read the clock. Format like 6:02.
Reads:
2:42
